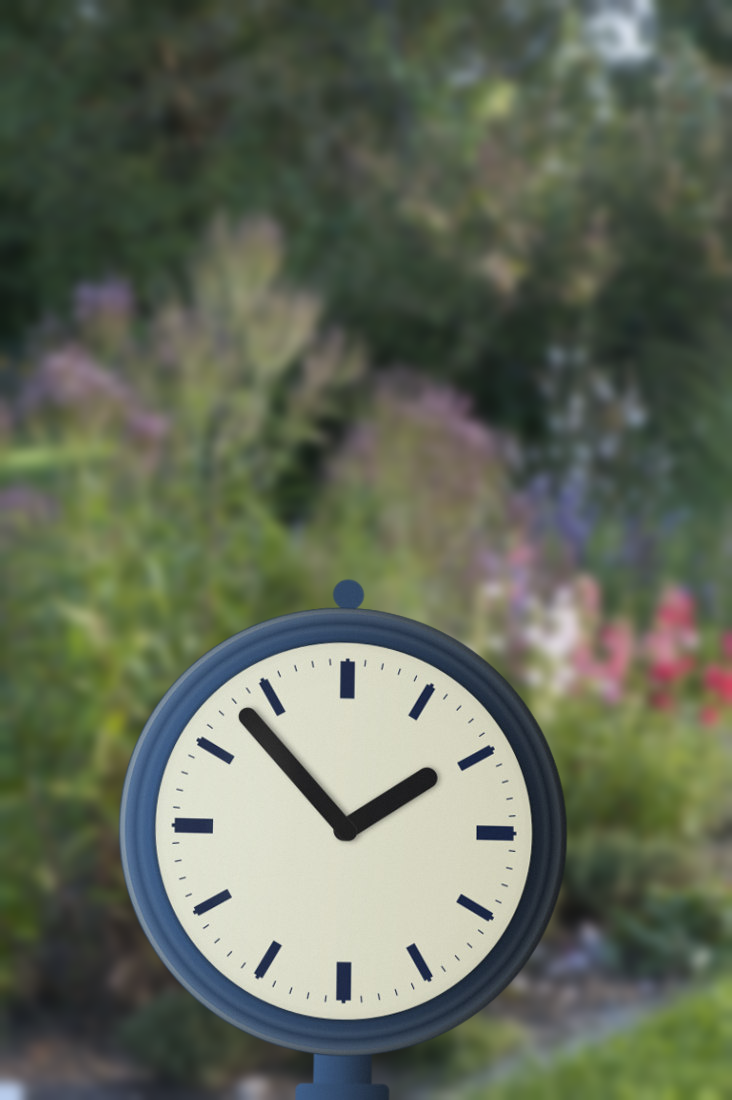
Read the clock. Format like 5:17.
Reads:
1:53
